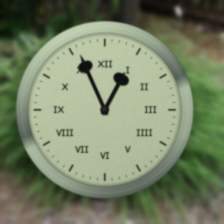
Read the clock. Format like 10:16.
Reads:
12:56
